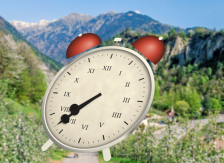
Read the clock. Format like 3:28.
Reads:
7:37
